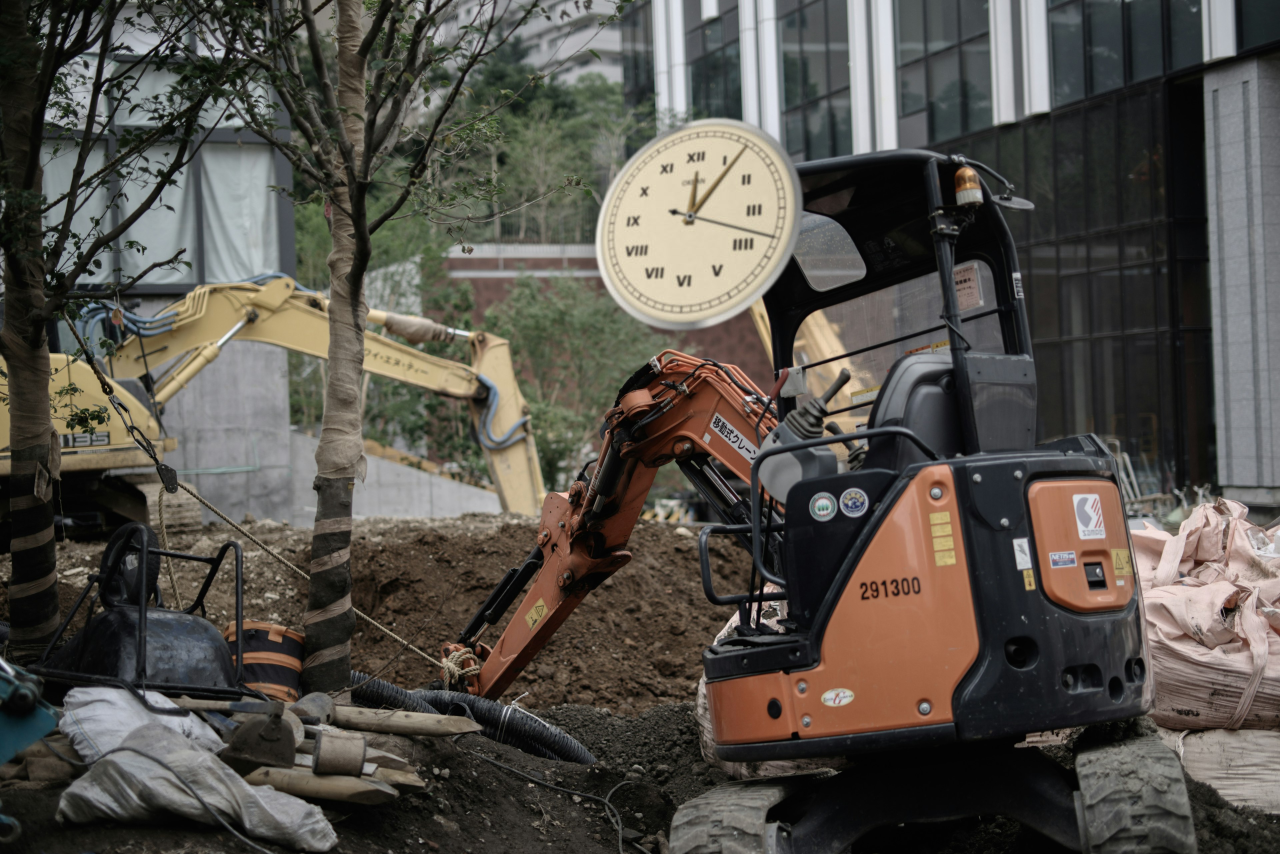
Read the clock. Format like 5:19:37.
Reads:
12:06:18
